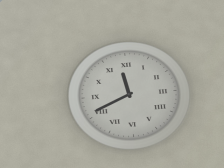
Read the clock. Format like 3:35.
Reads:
11:41
